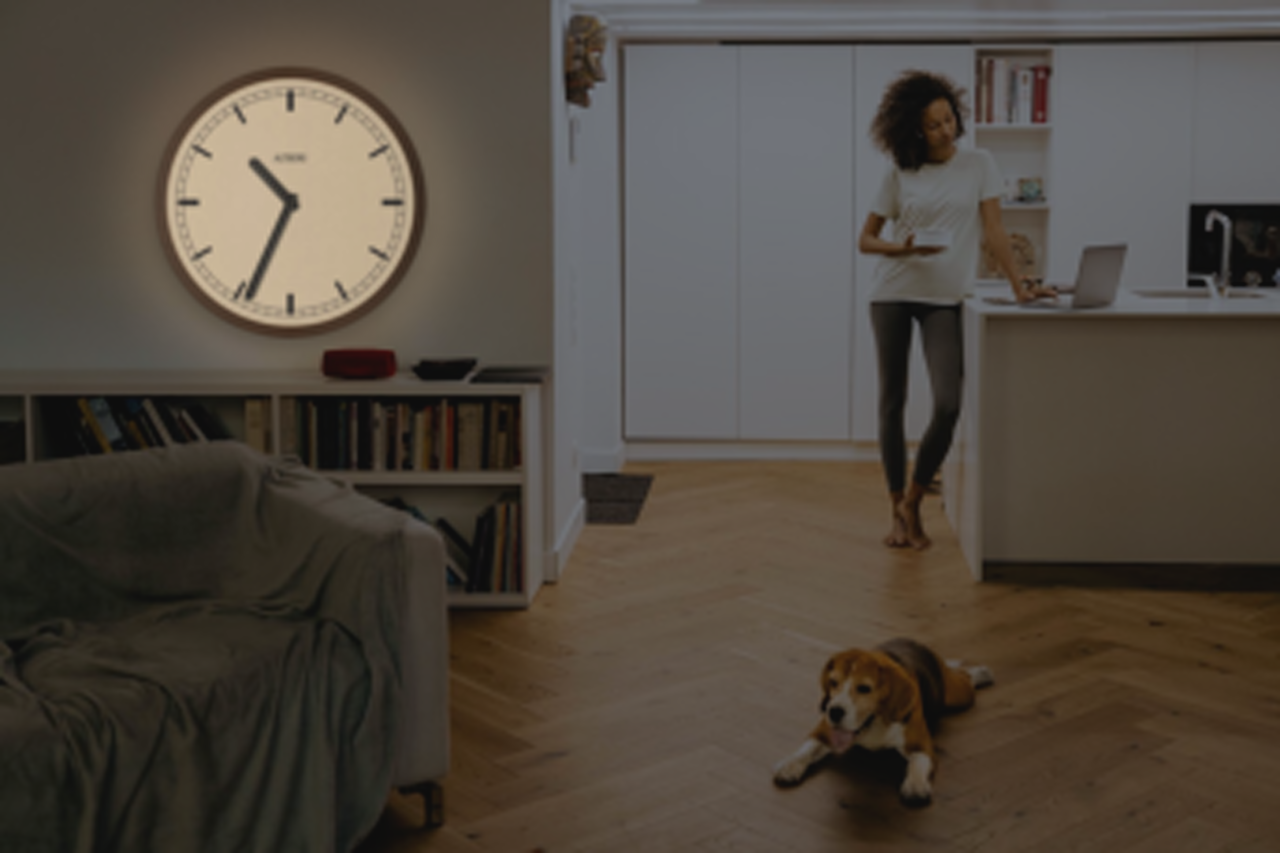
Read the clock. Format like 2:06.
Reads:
10:34
